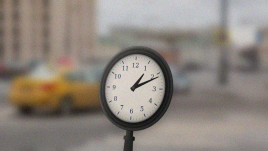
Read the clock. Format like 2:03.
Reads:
1:11
